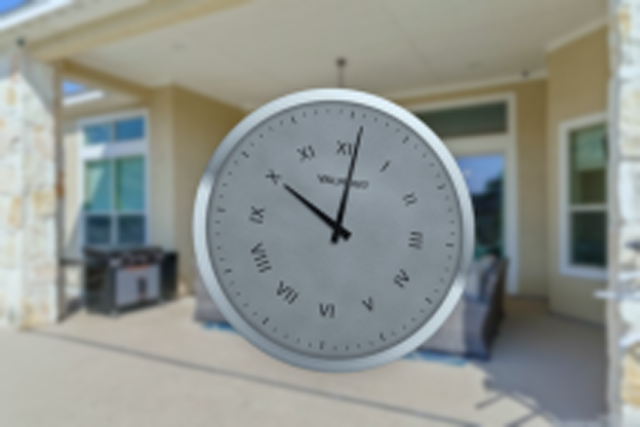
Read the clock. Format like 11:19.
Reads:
10:01
